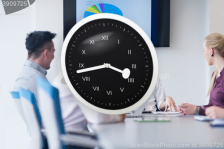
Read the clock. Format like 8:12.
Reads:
3:43
